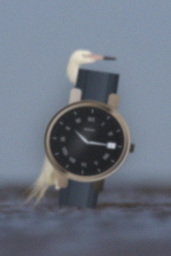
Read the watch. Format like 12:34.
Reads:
10:15
